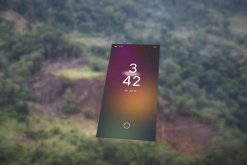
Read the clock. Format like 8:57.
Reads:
3:42
